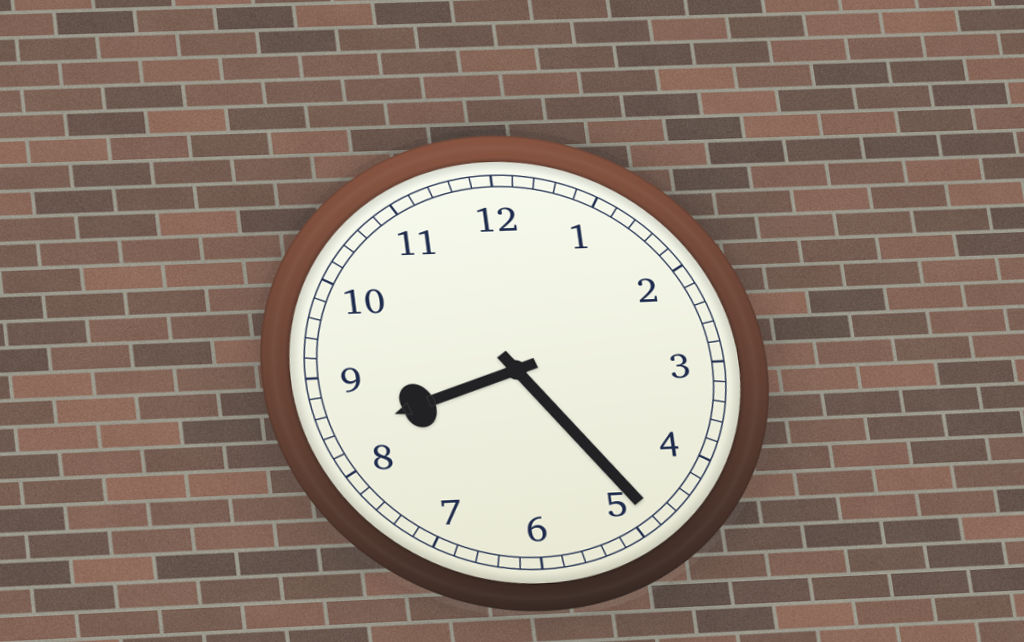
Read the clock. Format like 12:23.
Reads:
8:24
